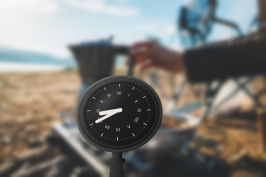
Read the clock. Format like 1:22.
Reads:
8:40
